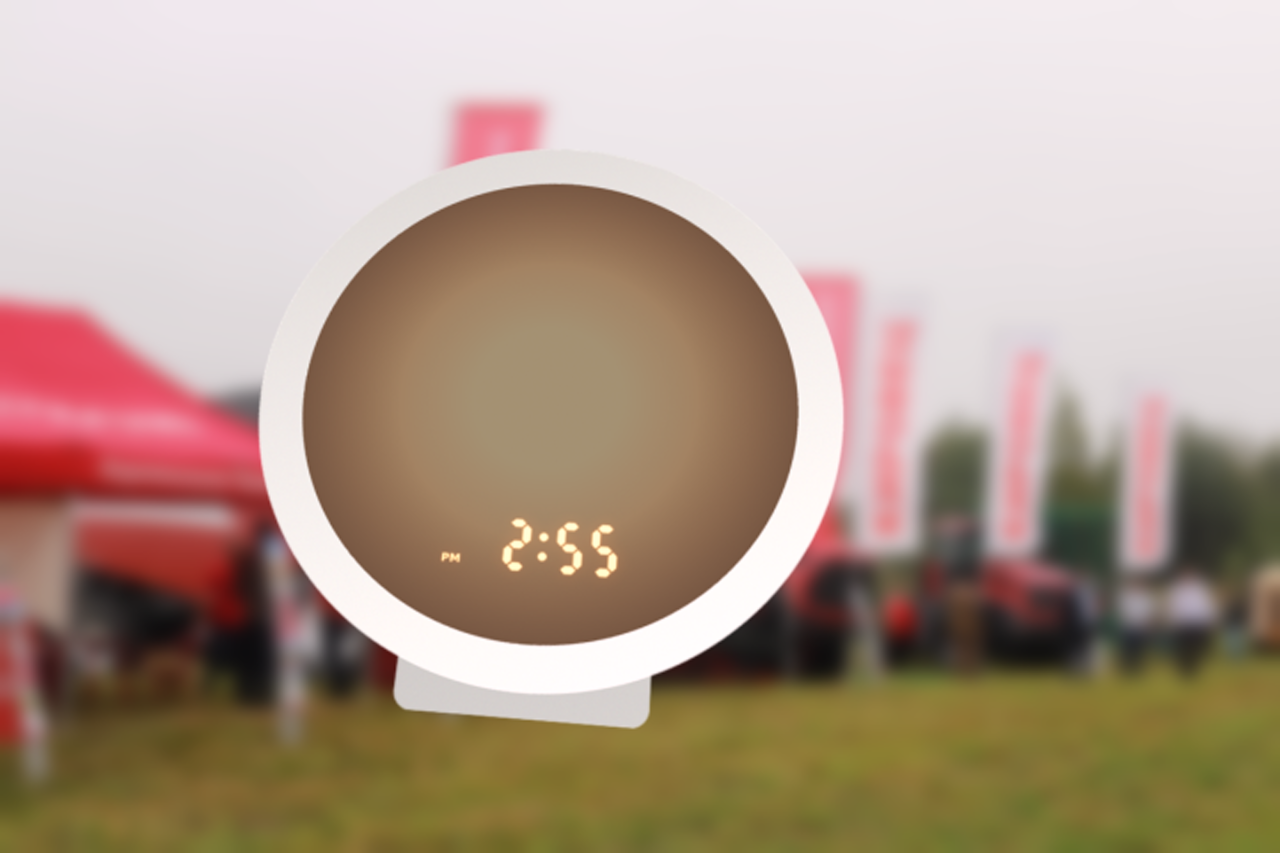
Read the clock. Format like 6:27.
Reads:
2:55
